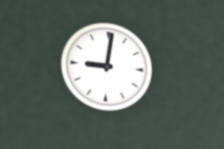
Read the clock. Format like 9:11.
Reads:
9:01
